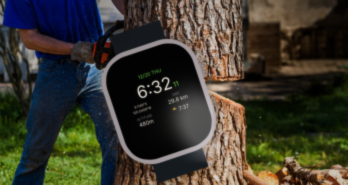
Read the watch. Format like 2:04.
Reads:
6:32
